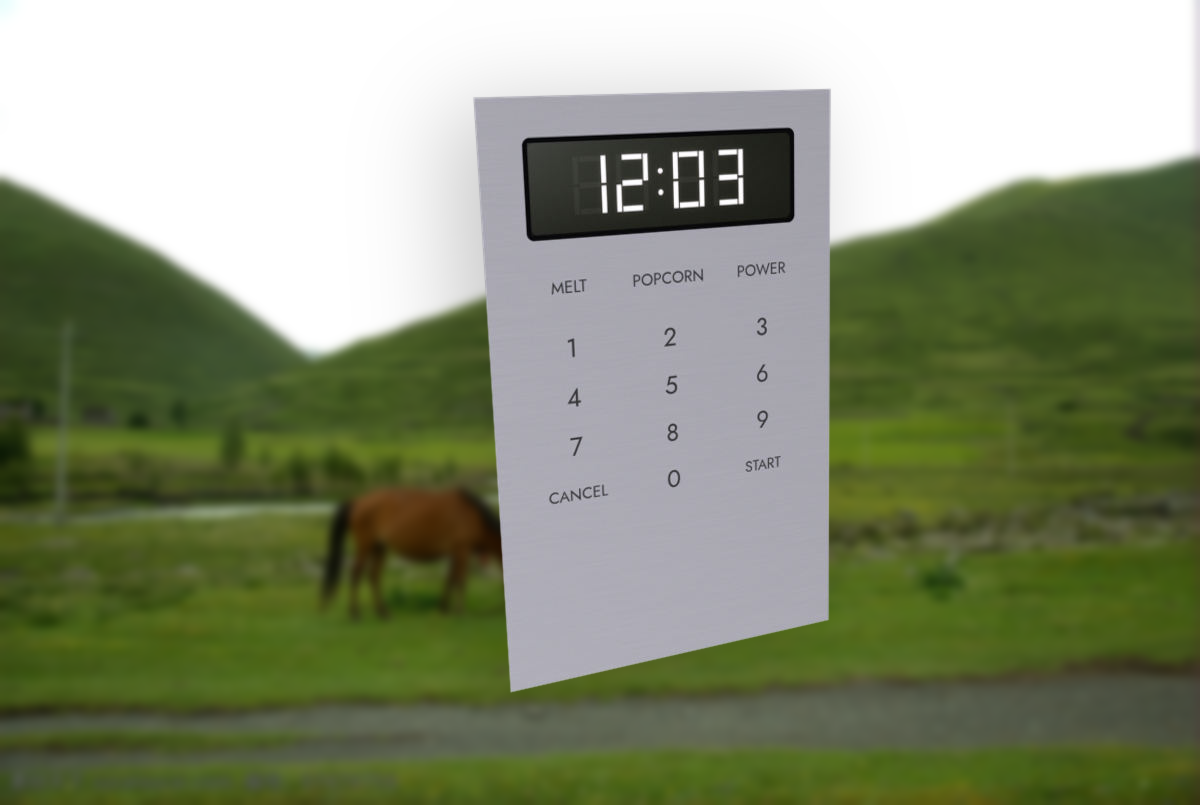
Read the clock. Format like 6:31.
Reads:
12:03
